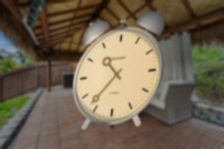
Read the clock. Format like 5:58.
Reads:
10:37
